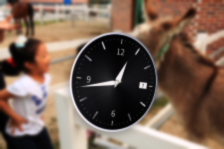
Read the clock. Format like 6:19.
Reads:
12:43
